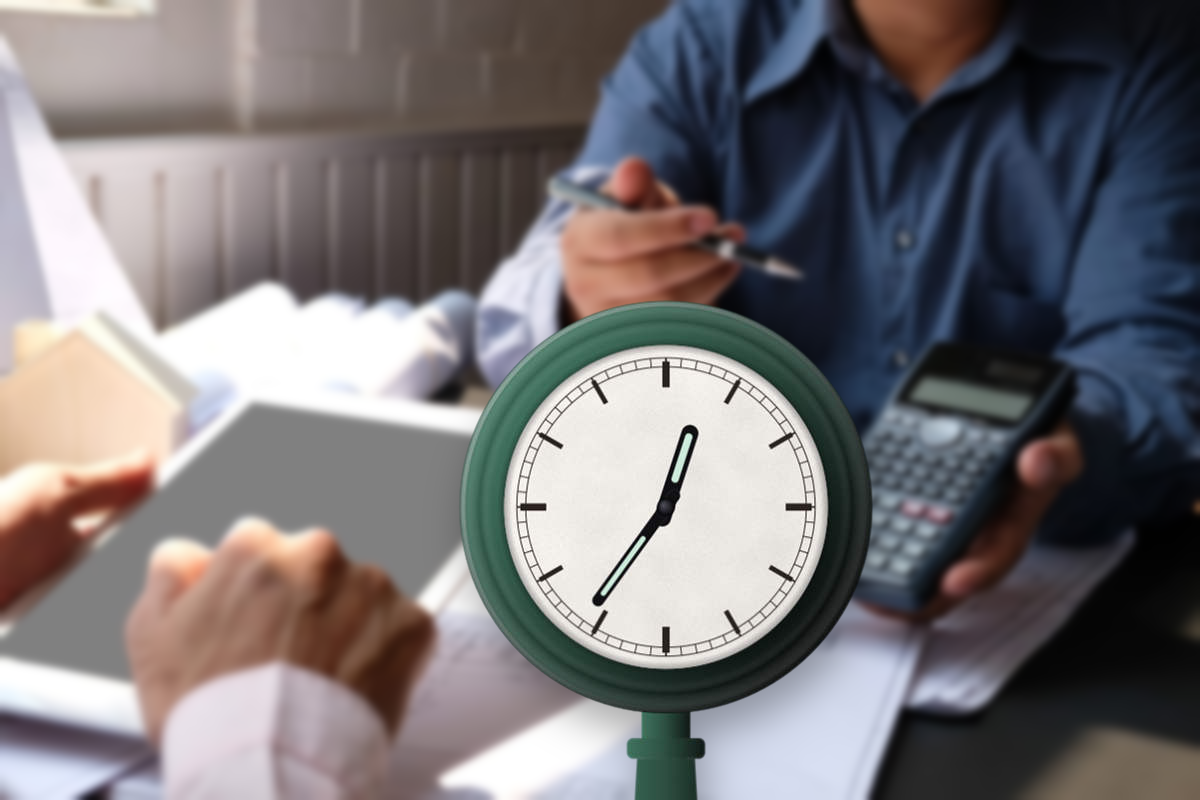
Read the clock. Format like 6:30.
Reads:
12:36
